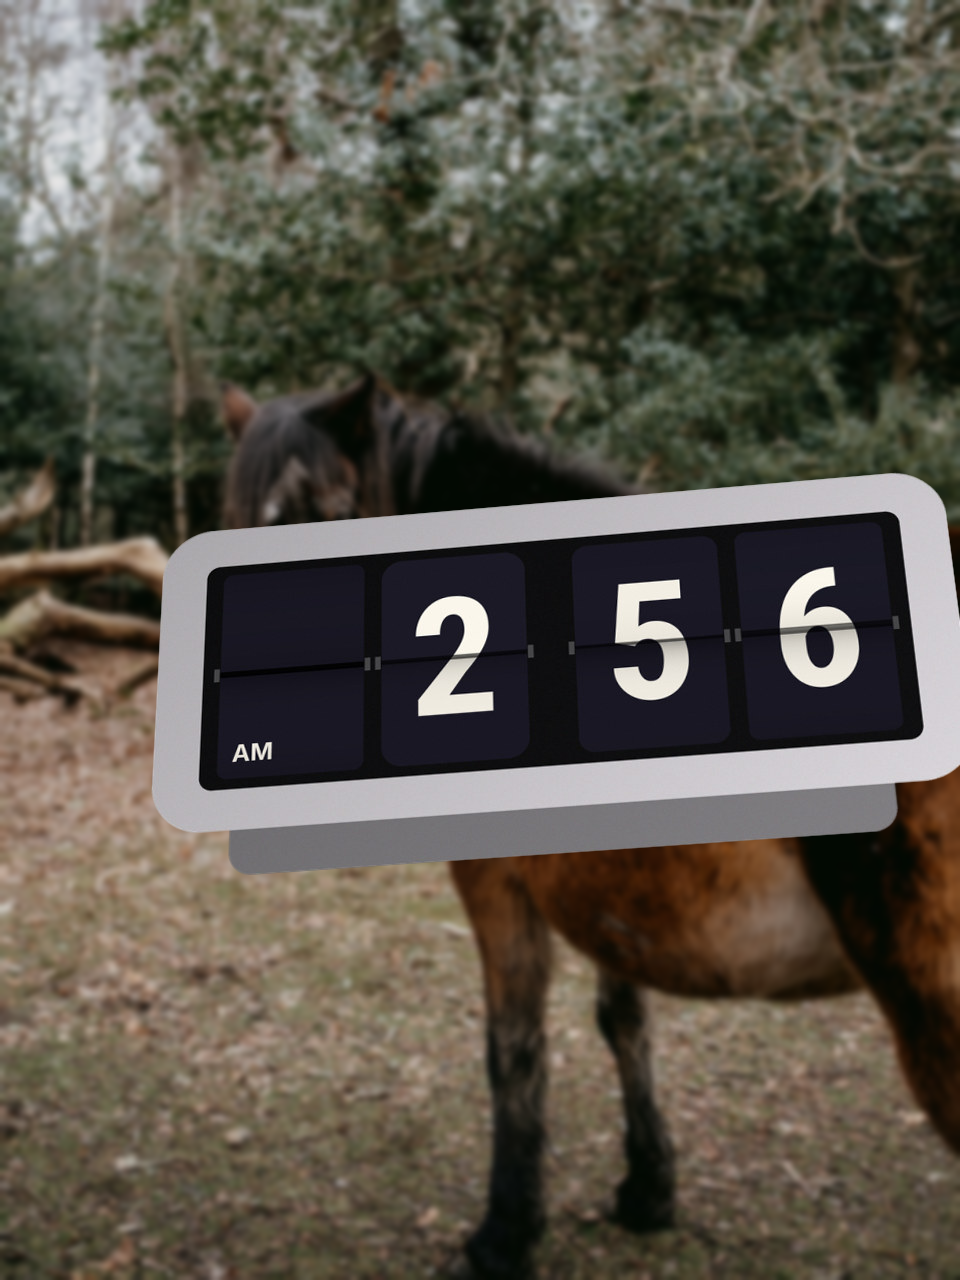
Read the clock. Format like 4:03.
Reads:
2:56
